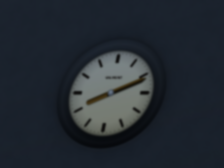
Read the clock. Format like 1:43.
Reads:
8:11
